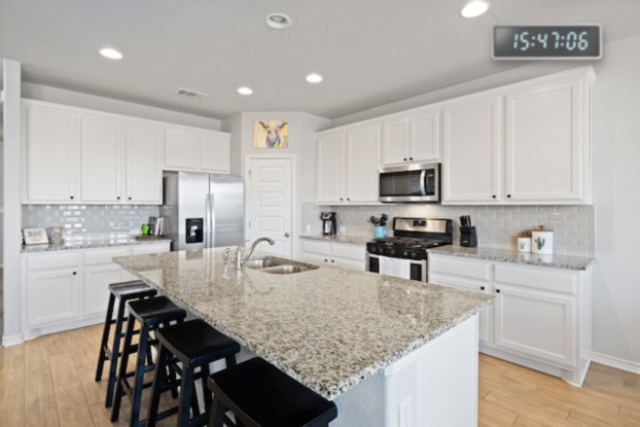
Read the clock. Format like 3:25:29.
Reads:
15:47:06
